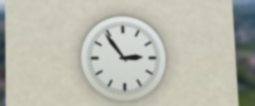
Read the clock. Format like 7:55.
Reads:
2:54
